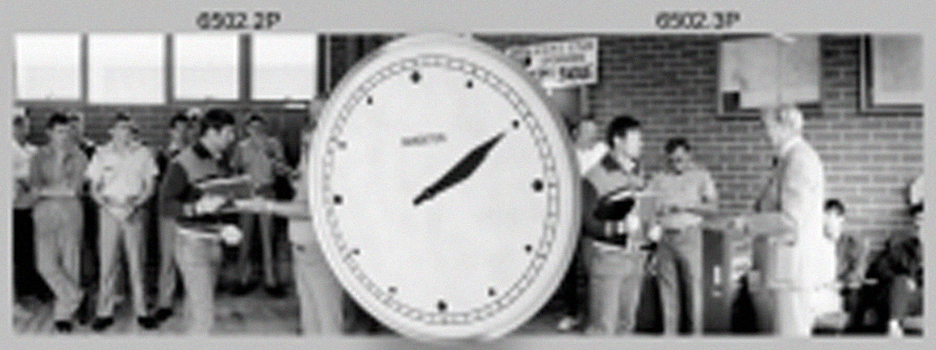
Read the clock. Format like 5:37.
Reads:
2:10
